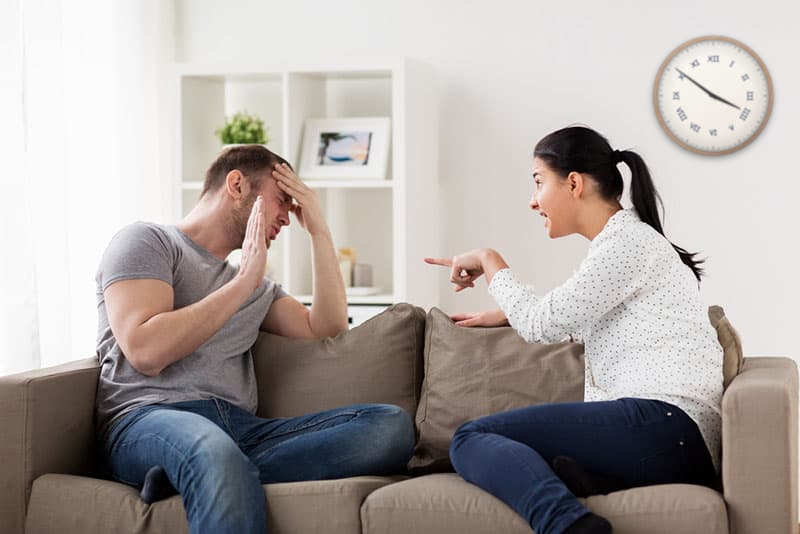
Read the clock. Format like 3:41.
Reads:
3:51
